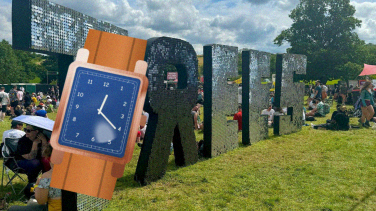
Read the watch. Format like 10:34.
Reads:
12:21
